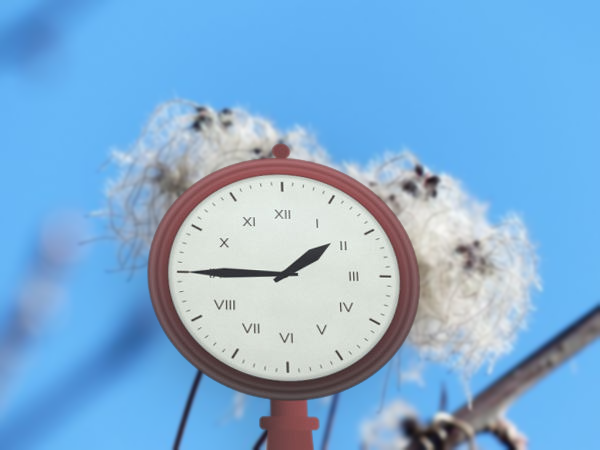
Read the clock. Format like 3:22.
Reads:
1:45
